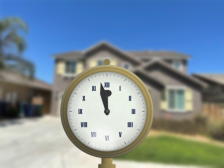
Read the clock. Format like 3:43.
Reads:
11:58
